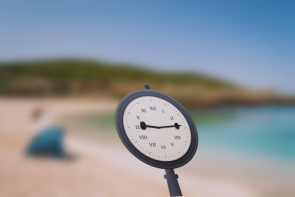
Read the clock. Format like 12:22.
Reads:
9:14
